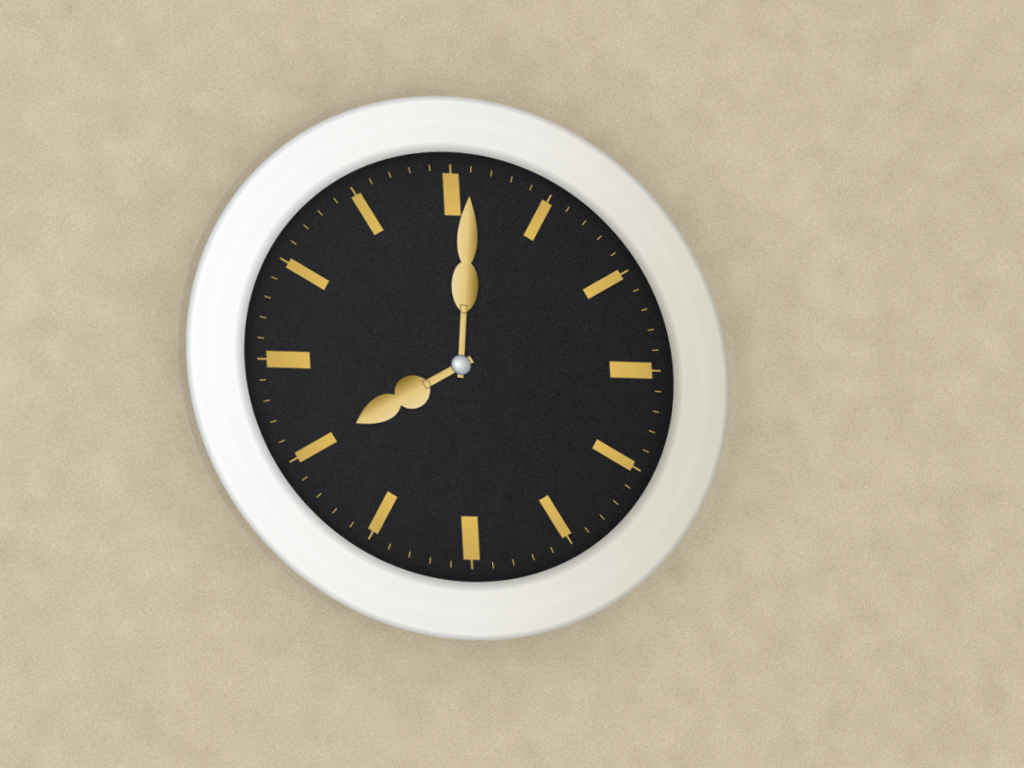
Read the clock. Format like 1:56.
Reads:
8:01
